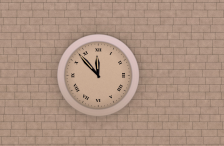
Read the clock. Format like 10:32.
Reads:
11:53
